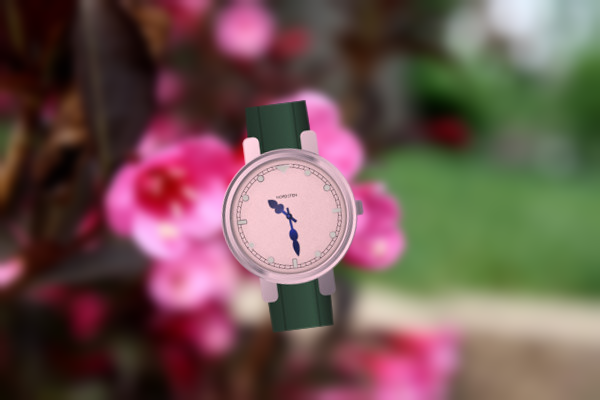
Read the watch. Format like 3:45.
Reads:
10:29
